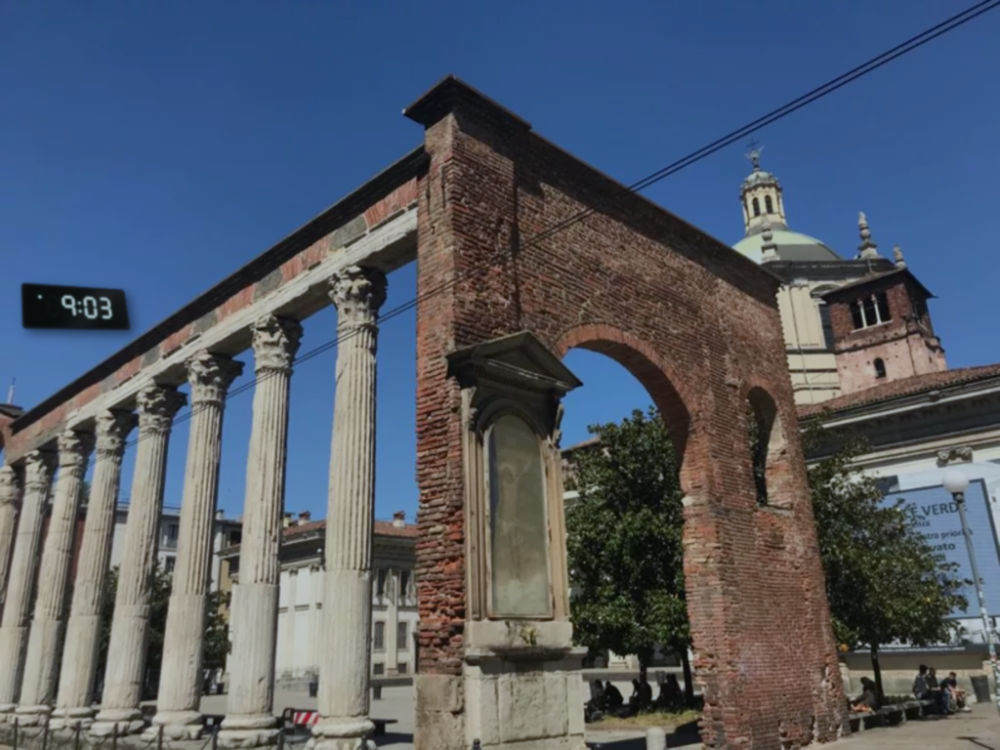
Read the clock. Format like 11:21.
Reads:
9:03
